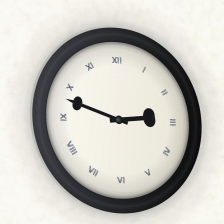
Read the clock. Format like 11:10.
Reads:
2:48
